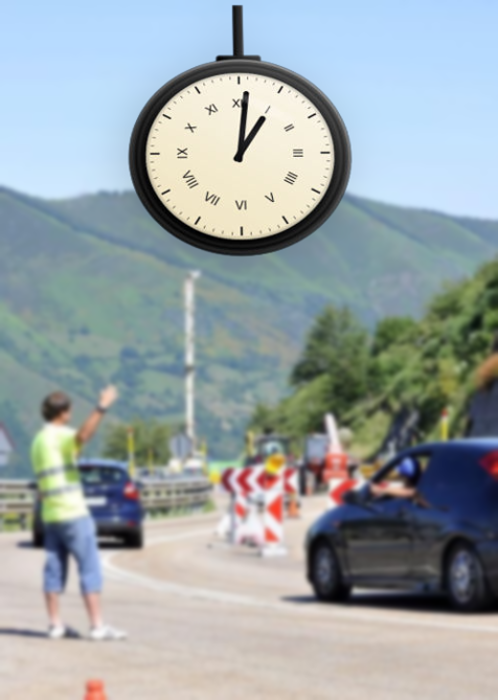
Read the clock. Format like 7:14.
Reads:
1:01
